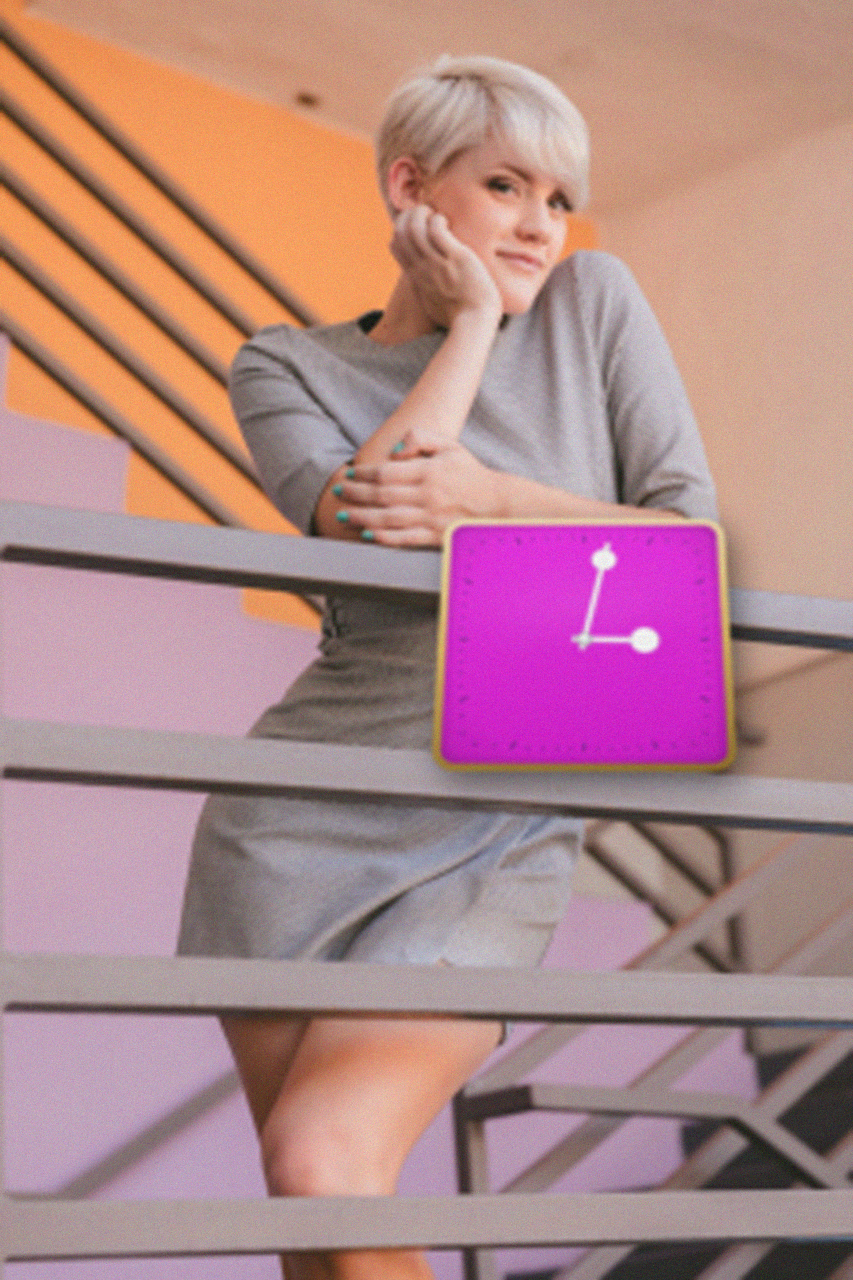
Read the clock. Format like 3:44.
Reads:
3:02
